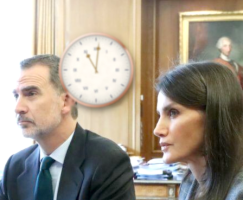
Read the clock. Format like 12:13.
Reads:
11:01
